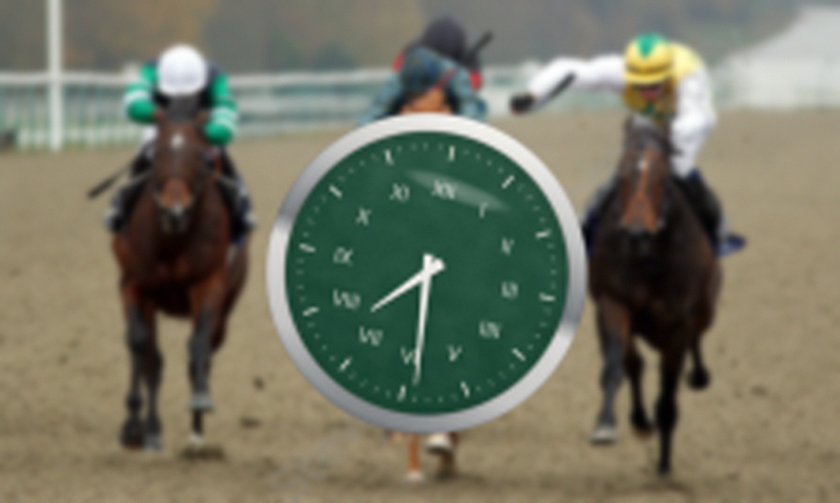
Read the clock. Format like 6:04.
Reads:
7:29
